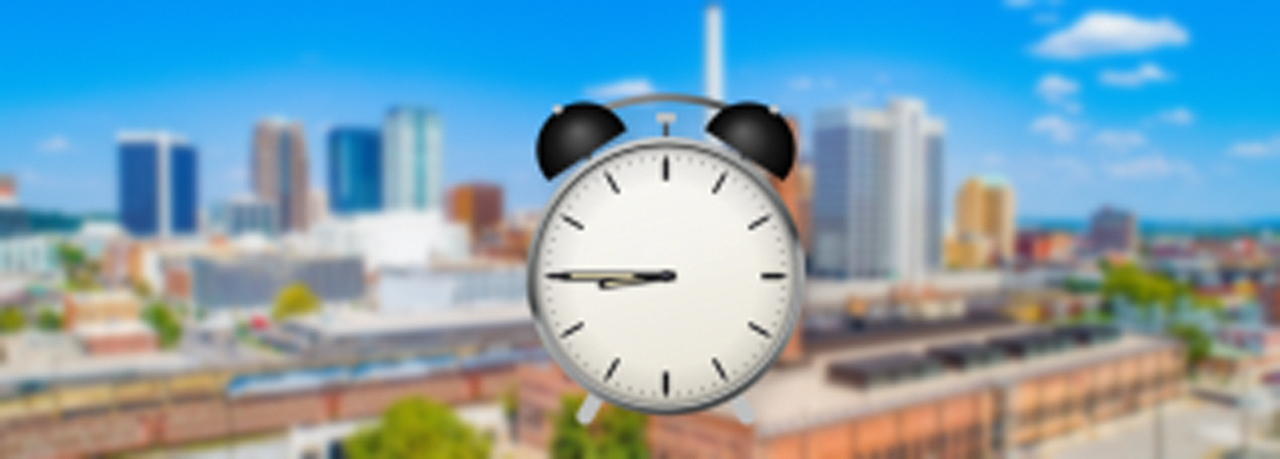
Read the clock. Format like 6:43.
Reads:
8:45
